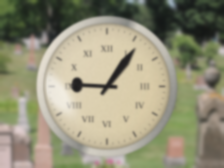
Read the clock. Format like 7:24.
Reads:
9:06
